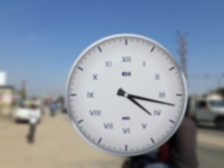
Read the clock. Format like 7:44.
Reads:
4:17
